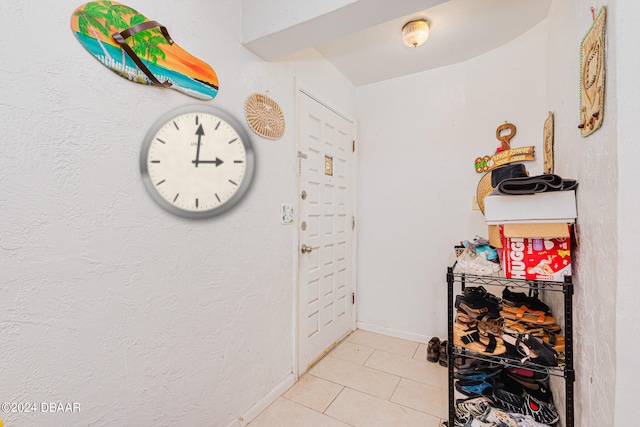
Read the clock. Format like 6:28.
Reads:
3:01
